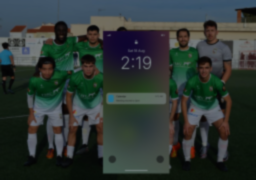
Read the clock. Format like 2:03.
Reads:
2:19
